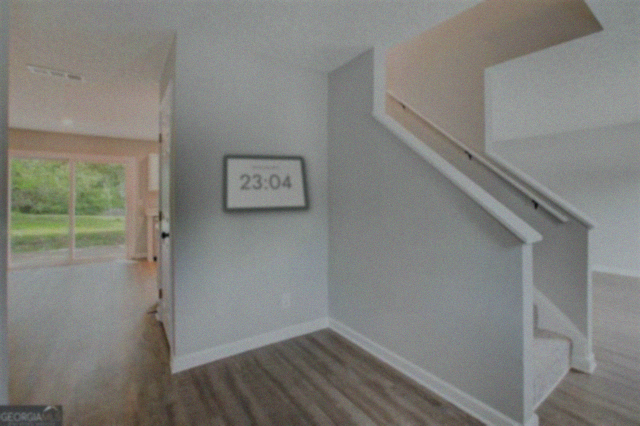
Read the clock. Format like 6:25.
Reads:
23:04
